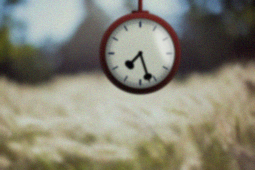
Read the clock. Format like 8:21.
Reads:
7:27
